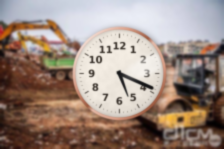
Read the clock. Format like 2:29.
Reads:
5:19
